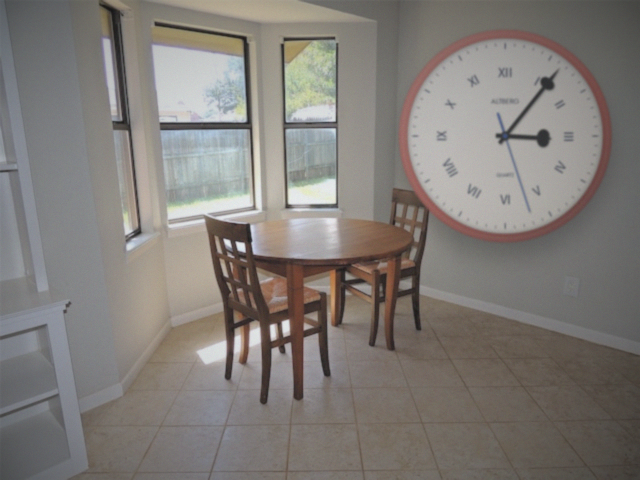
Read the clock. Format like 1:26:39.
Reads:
3:06:27
